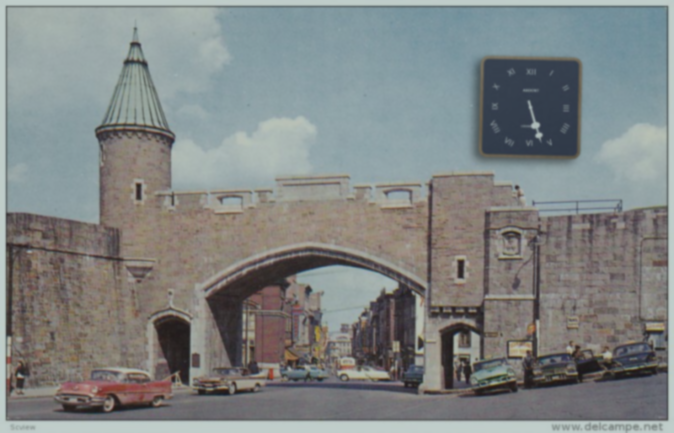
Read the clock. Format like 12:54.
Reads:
5:27
